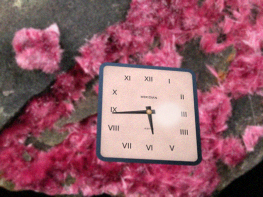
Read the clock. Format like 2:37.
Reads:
5:44
